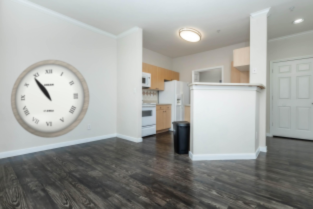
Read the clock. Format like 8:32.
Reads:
10:54
